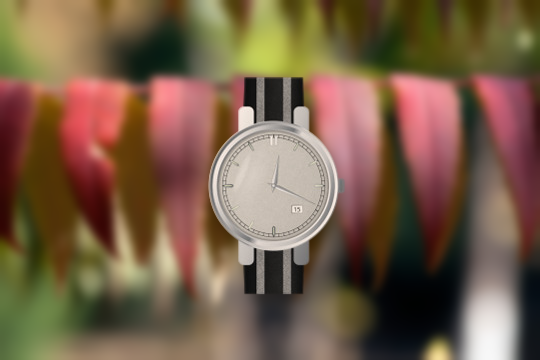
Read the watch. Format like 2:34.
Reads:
12:19
